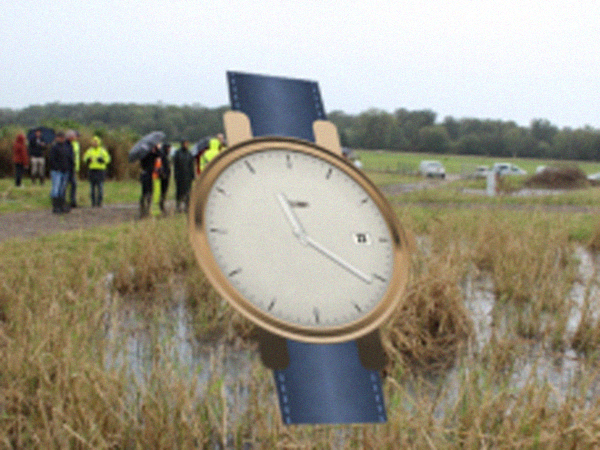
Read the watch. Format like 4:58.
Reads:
11:21
